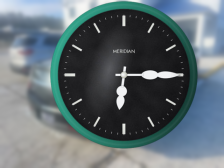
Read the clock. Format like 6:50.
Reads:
6:15
